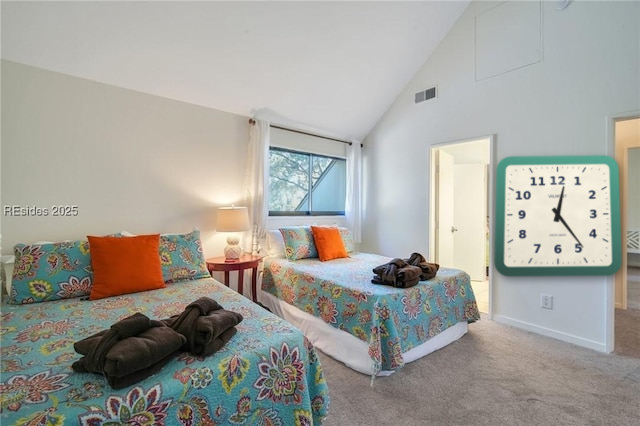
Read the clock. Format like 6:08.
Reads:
12:24
